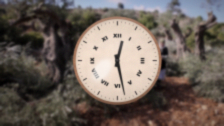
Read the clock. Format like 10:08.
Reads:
12:28
